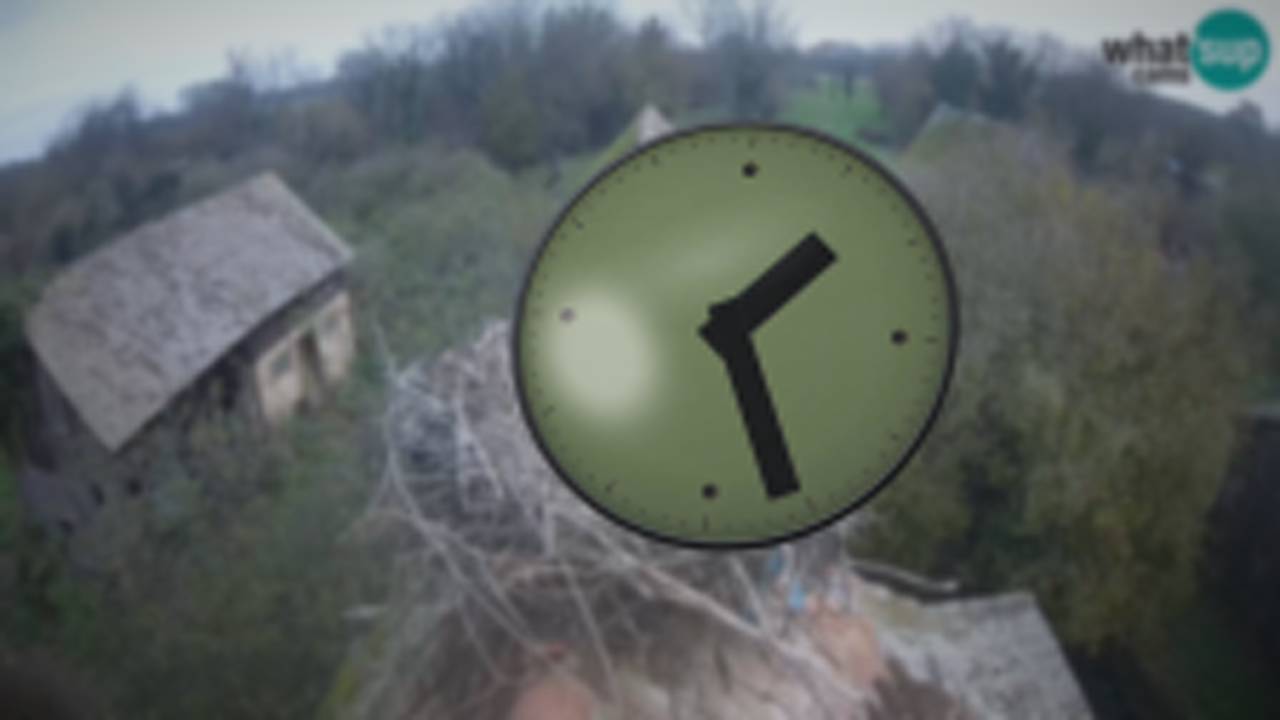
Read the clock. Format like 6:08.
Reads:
1:26
